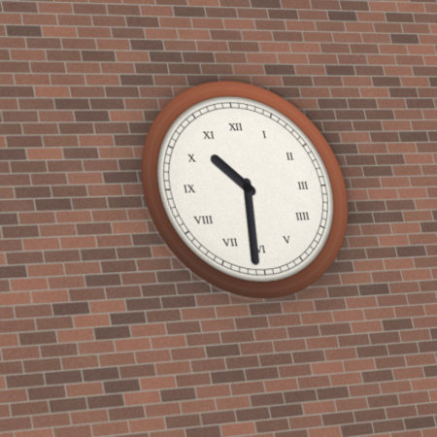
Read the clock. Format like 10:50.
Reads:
10:31
